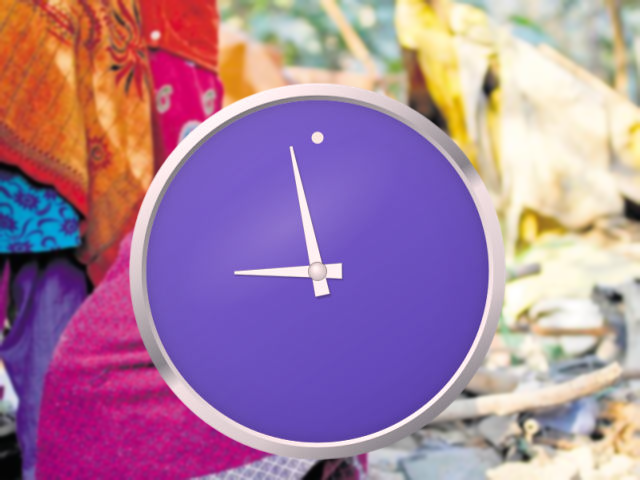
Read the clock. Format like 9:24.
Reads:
8:58
